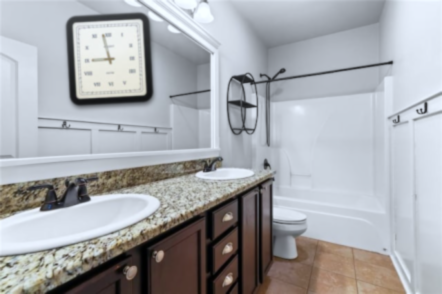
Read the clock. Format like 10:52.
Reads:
8:58
